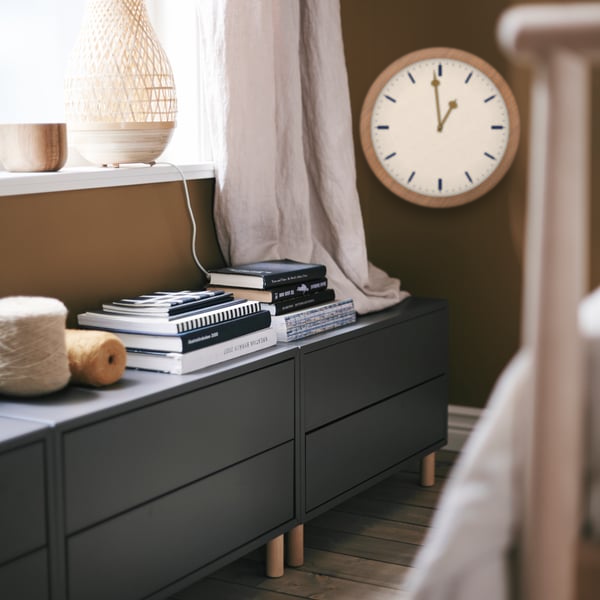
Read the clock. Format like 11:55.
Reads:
12:59
